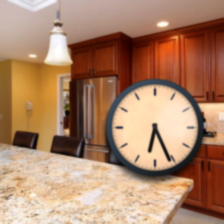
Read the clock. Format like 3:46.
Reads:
6:26
